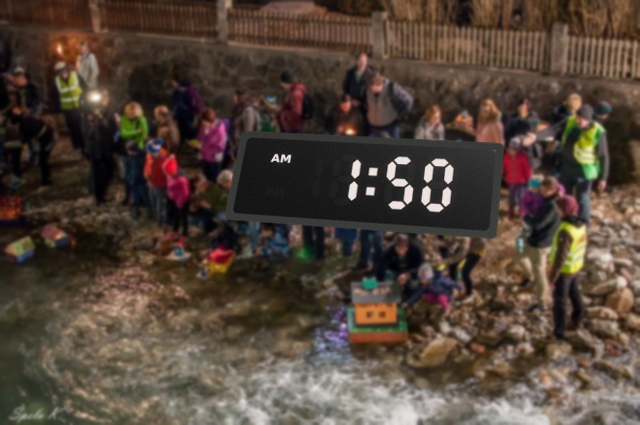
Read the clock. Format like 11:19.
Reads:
1:50
